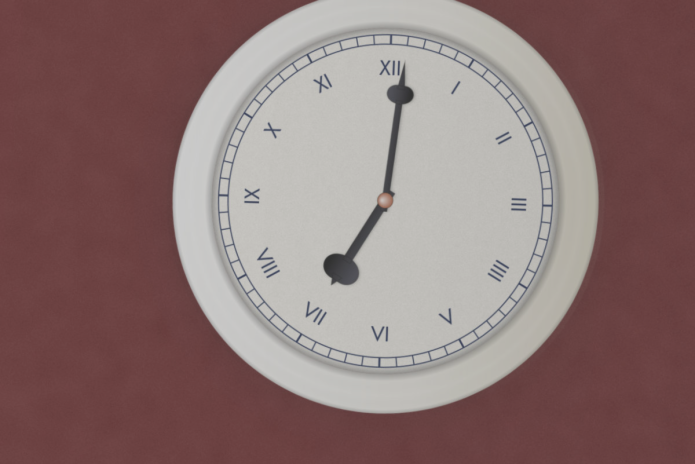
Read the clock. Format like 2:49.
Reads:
7:01
